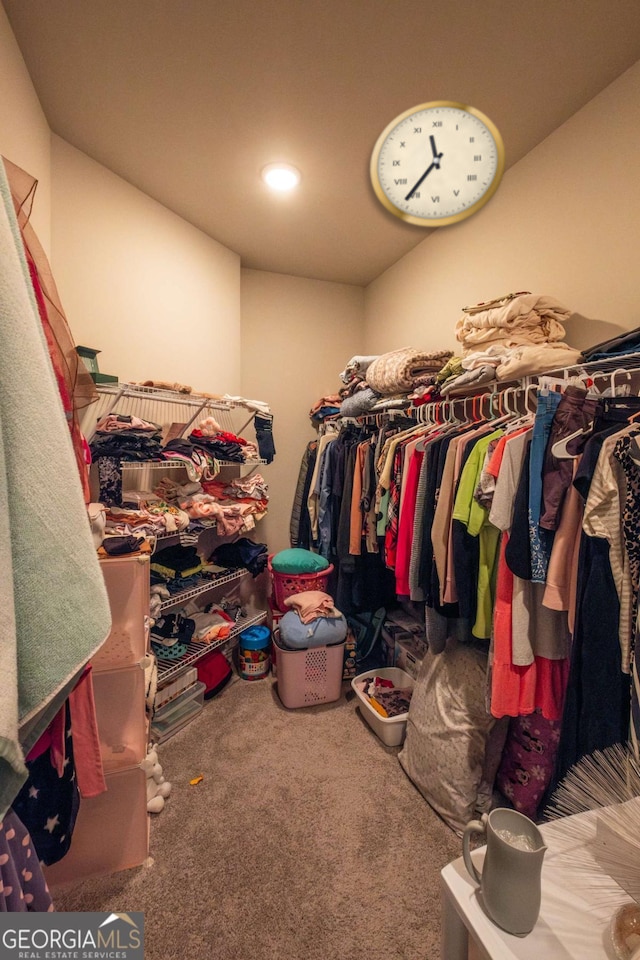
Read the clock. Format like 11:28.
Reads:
11:36
